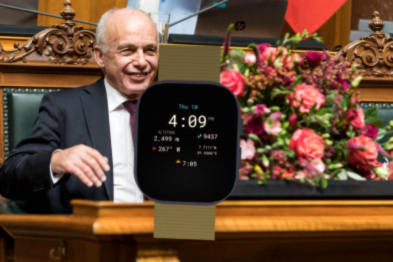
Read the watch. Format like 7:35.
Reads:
4:09
